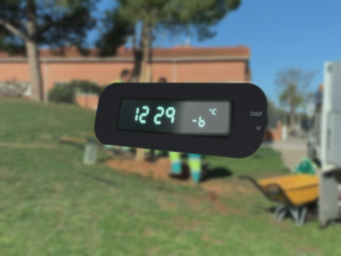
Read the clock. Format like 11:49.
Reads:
12:29
